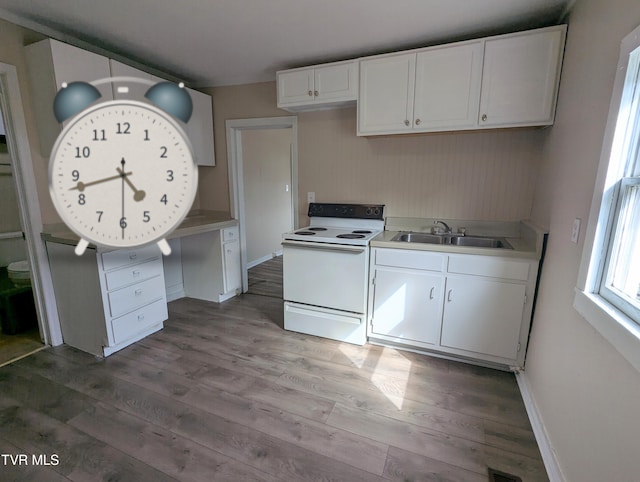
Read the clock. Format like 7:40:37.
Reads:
4:42:30
